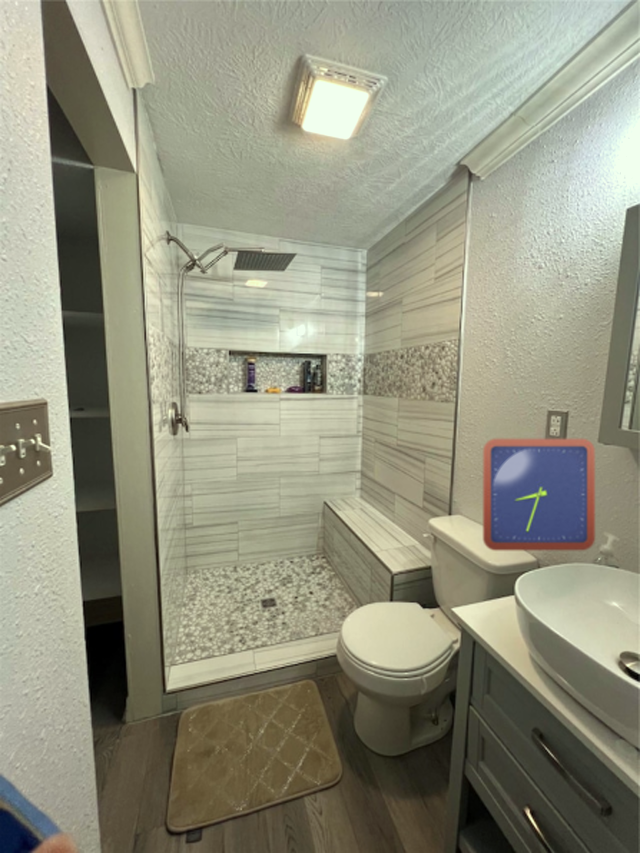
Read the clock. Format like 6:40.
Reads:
8:33
